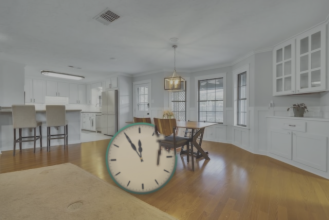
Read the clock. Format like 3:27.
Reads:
11:55
